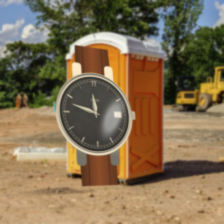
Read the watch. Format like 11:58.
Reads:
11:48
